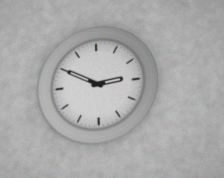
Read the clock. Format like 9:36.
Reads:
2:50
